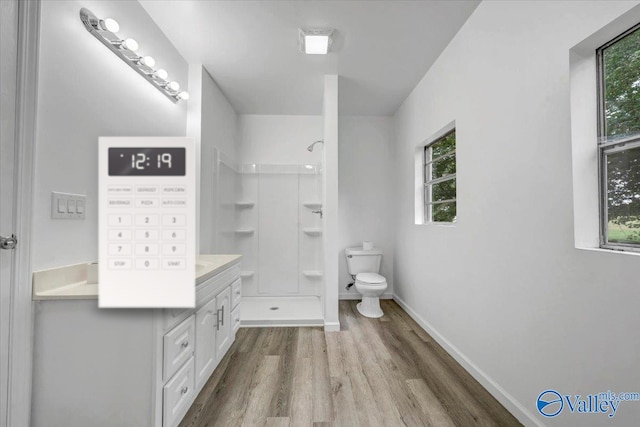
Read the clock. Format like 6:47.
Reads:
12:19
